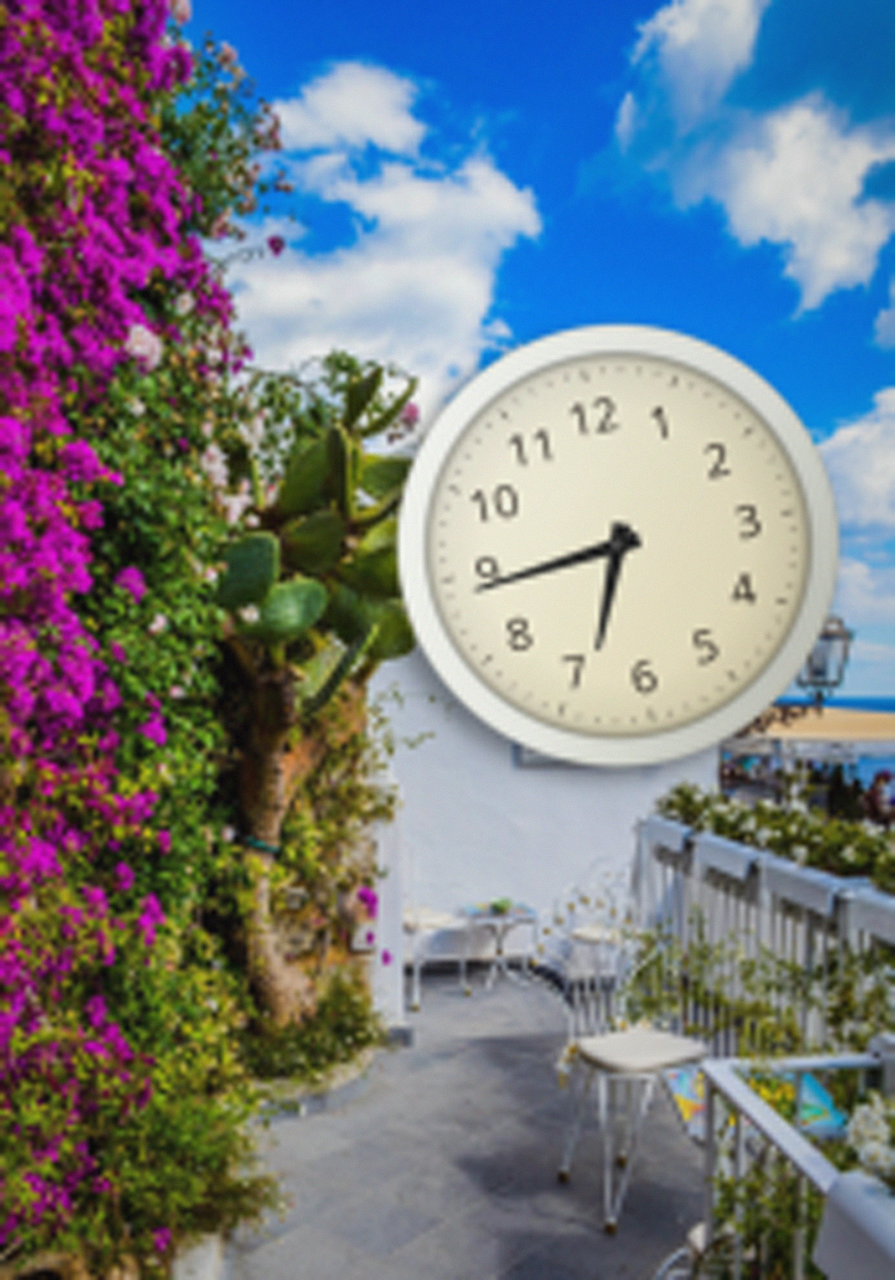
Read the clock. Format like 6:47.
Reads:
6:44
